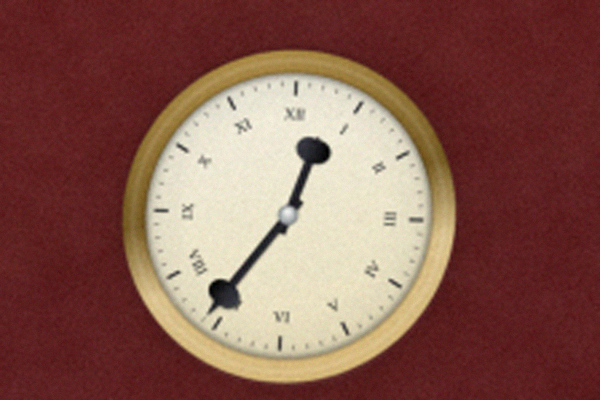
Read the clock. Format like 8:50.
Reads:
12:36
